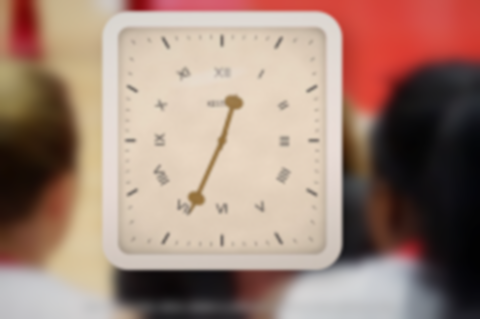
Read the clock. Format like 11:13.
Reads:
12:34
